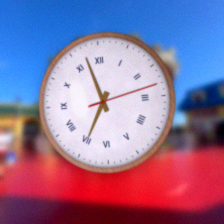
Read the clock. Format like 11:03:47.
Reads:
6:57:13
